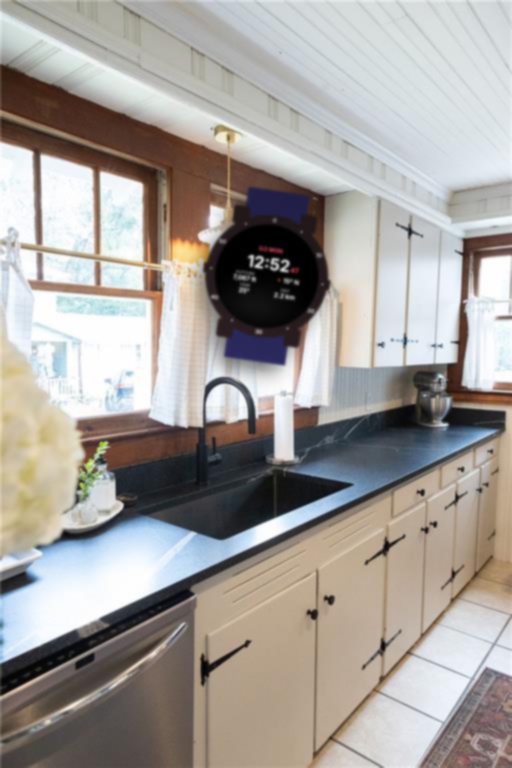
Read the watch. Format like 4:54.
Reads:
12:52
